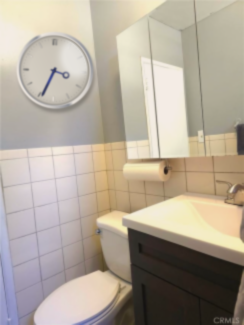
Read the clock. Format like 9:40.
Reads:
3:34
